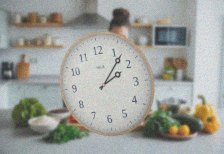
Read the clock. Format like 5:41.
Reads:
2:07
